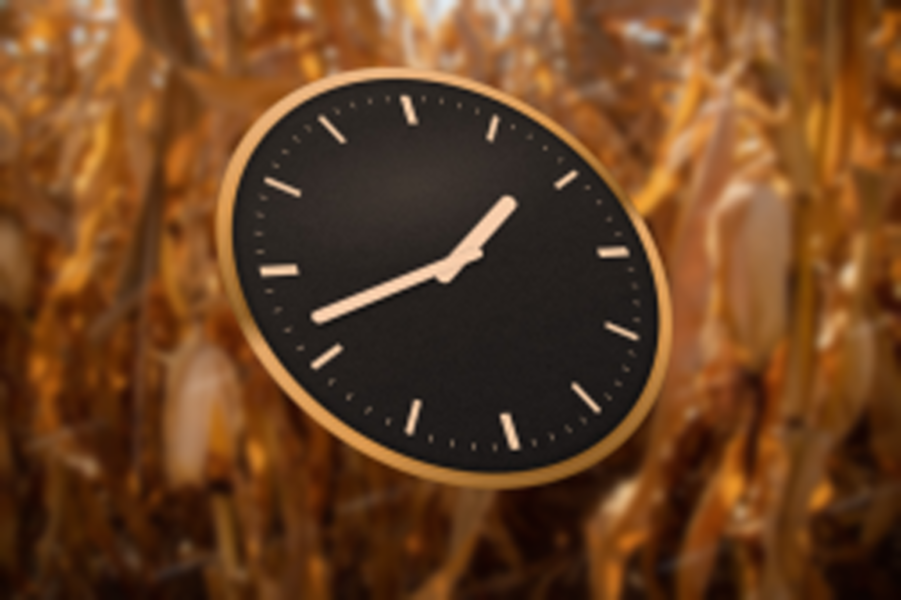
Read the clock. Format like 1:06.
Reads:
1:42
